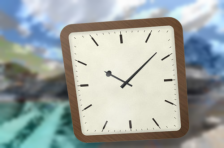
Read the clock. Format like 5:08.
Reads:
10:08
